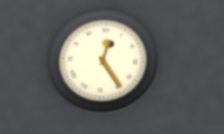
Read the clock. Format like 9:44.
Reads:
12:24
